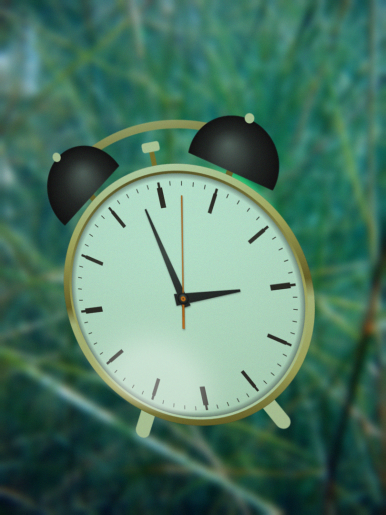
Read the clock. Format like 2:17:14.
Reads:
2:58:02
